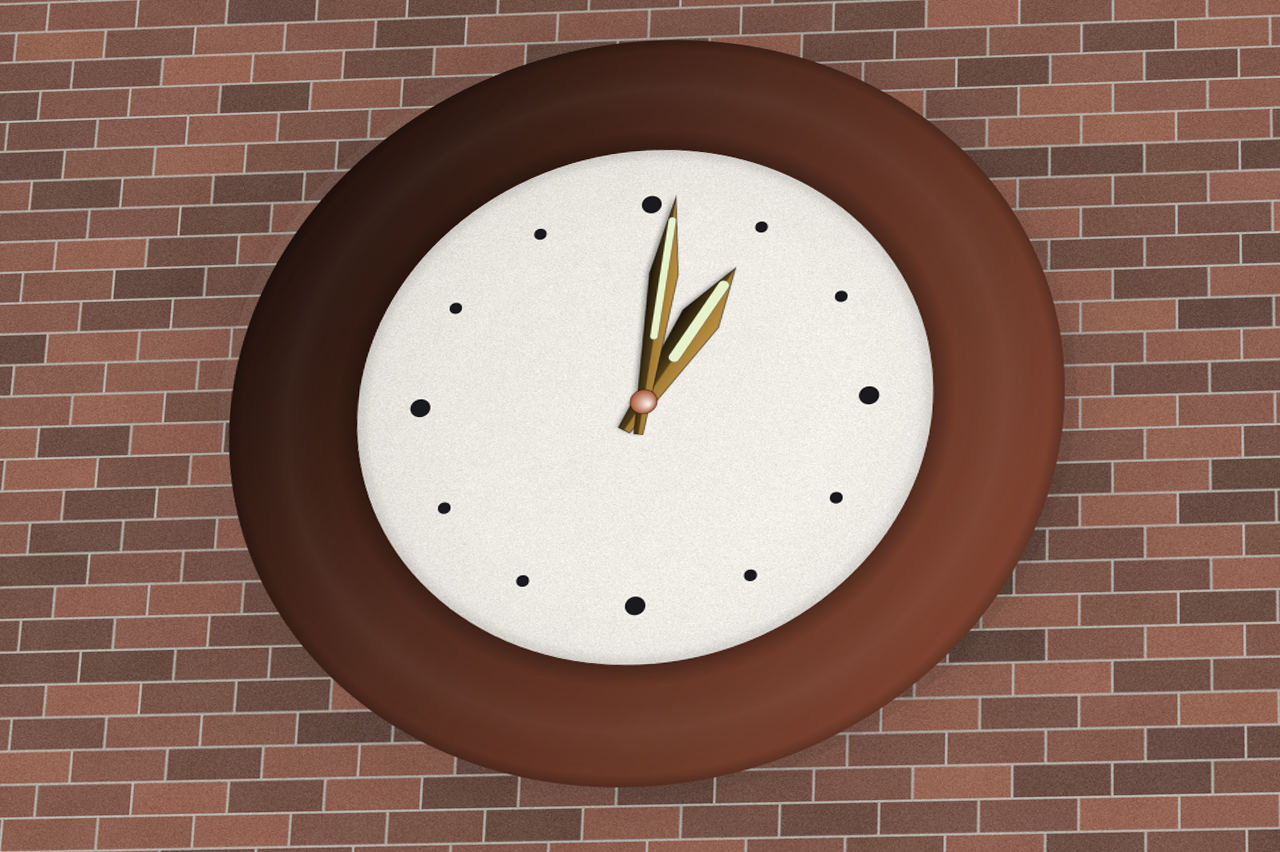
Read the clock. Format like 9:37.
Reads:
1:01
